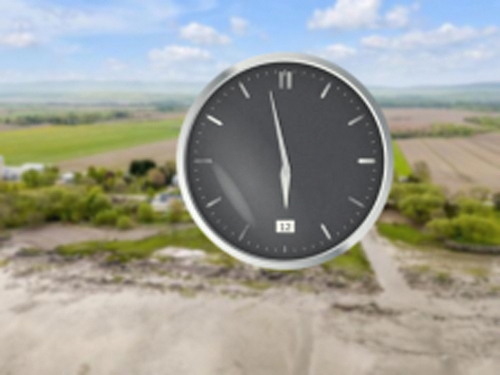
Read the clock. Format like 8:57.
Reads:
5:58
